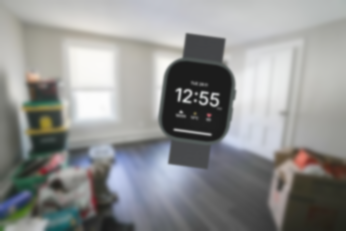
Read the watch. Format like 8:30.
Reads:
12:55
